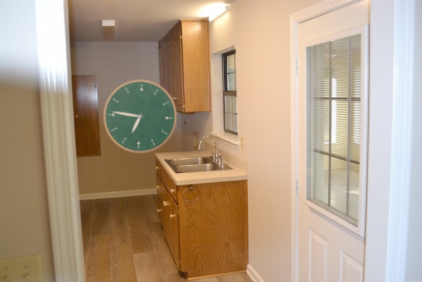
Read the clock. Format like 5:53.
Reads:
6:46
